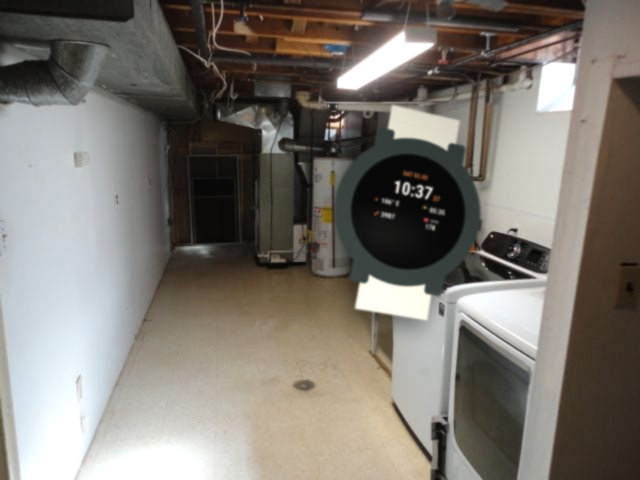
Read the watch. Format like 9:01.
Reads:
10:37
